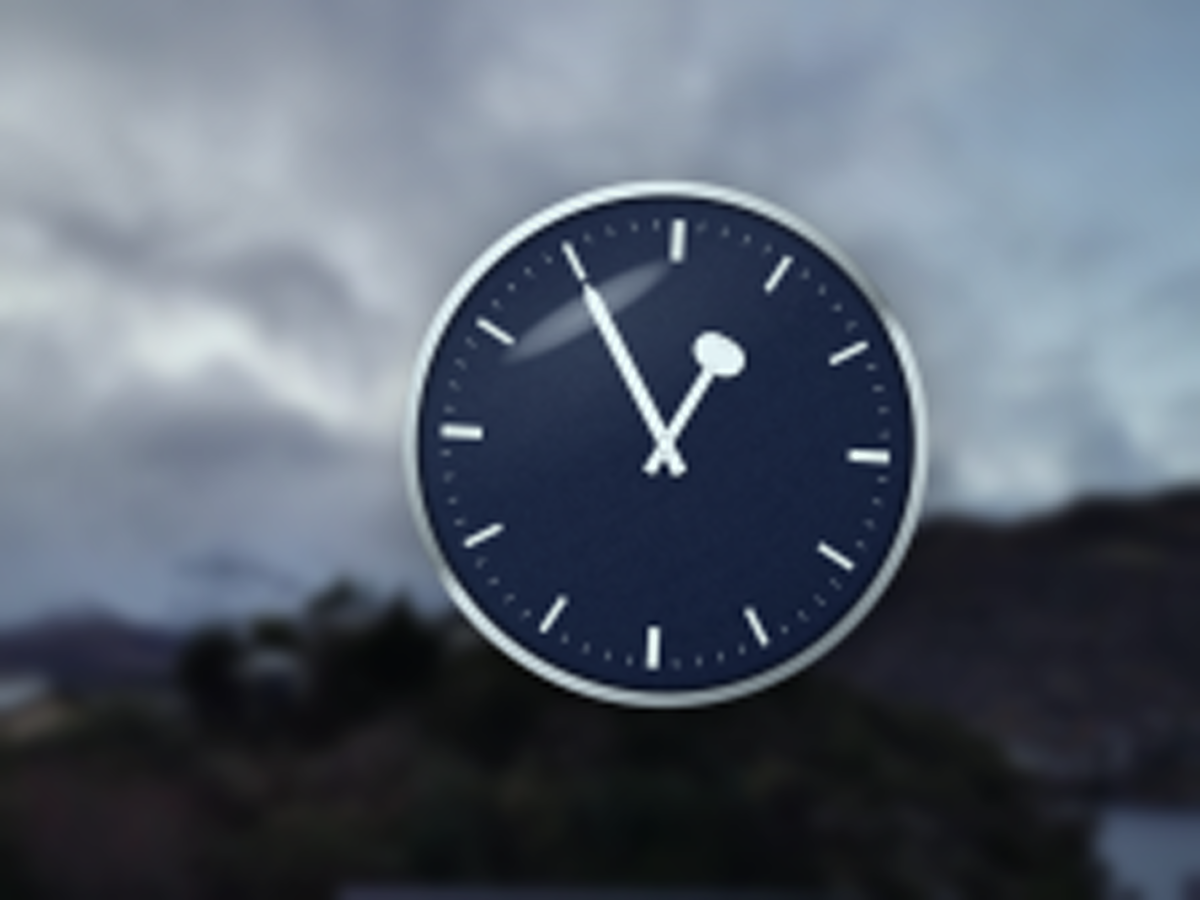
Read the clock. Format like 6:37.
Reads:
12:55
